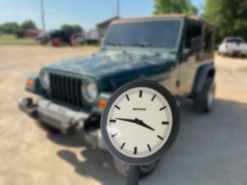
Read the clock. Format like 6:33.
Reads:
3:46
